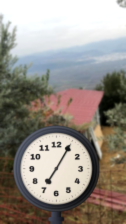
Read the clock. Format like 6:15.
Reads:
7:05
